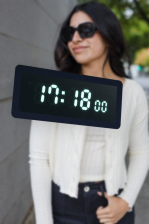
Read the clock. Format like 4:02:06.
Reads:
17:18:00
